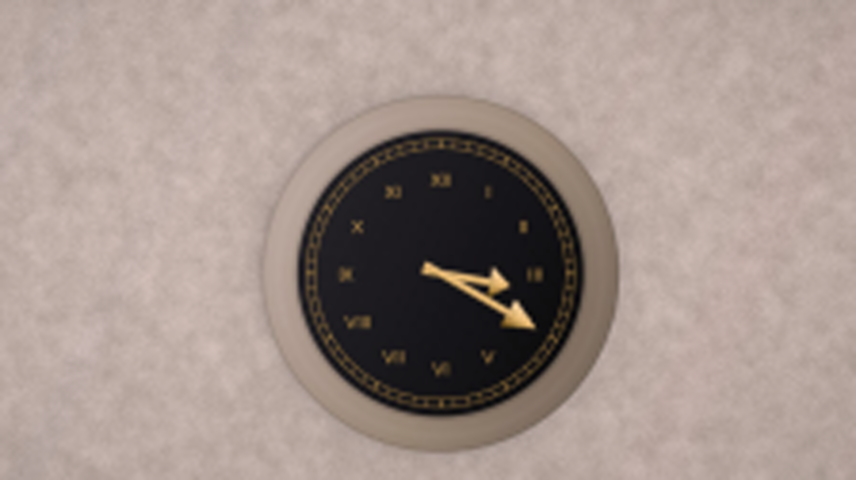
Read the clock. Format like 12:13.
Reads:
3:20
